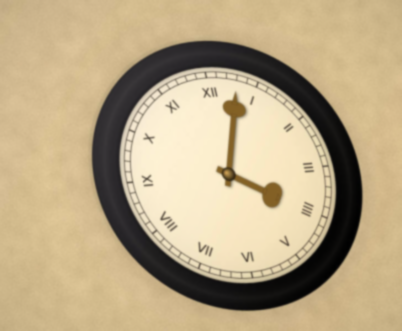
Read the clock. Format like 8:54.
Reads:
4:03
